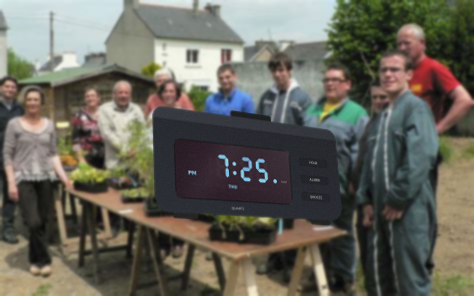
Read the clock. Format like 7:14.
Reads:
7:25
